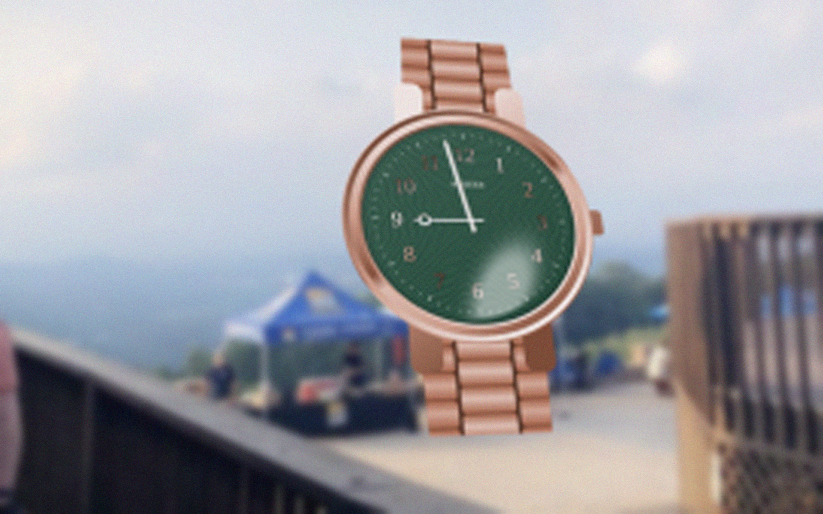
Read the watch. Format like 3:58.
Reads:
8:58
